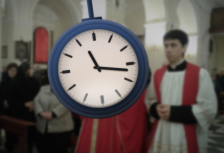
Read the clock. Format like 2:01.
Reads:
11:17
